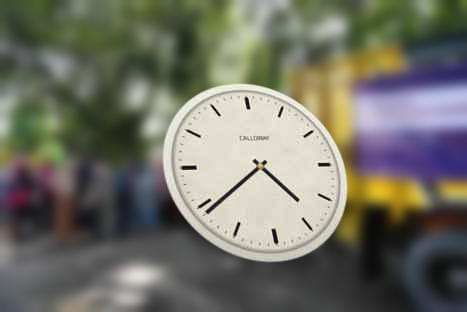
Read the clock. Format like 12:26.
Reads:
4:39
